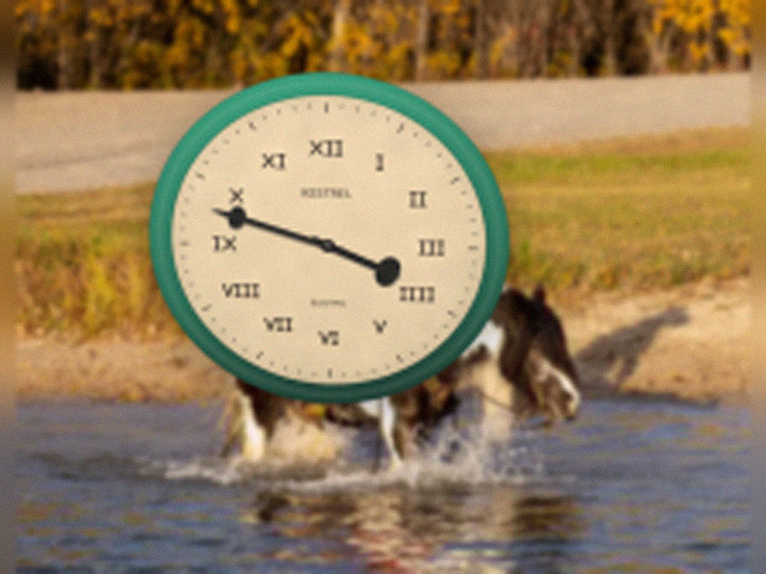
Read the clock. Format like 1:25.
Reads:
3:48
